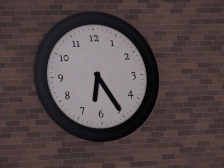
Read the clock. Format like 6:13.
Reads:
6:25
